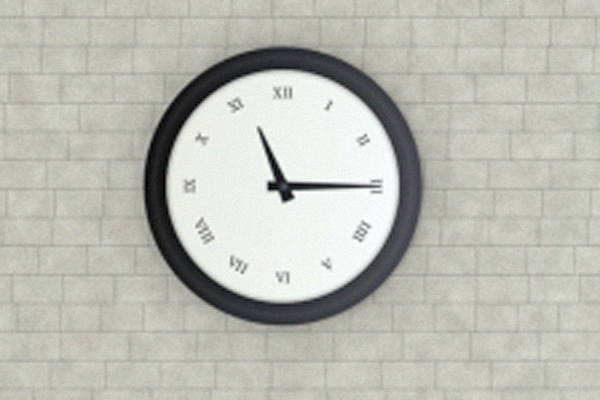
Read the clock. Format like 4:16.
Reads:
11:15
